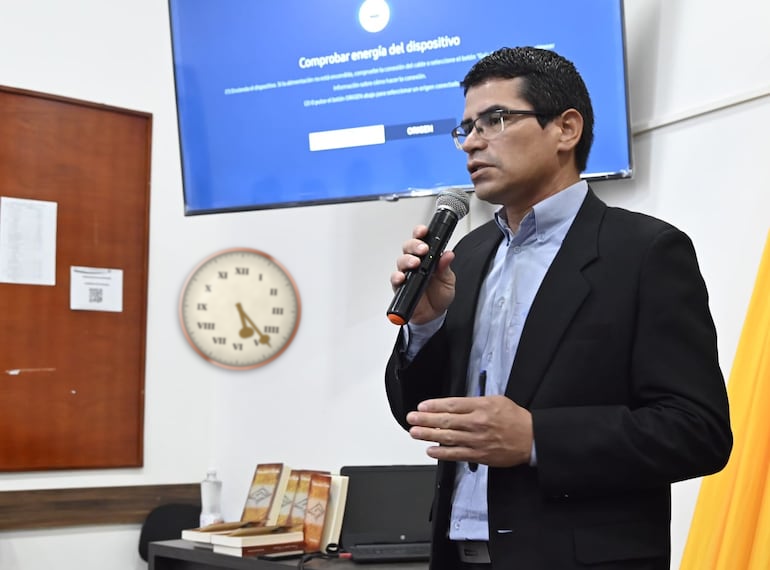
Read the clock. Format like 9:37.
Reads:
5:23
